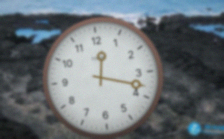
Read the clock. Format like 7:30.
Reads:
12:18
